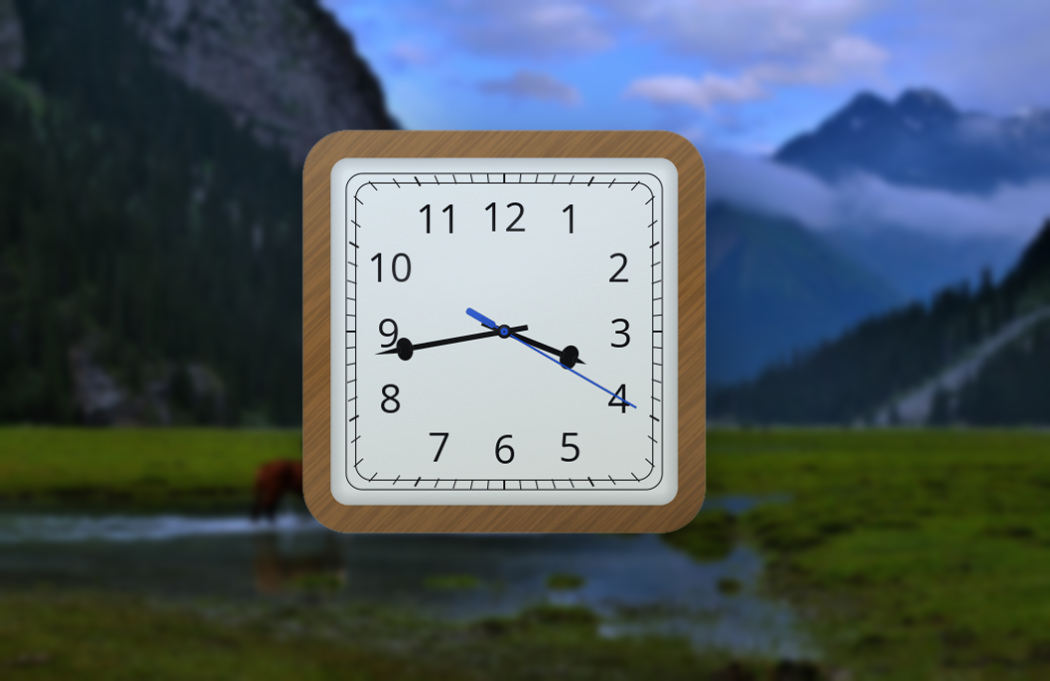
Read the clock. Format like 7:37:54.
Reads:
3:43:20
